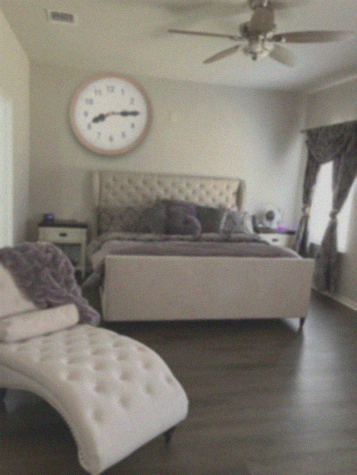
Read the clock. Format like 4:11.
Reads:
8:15
